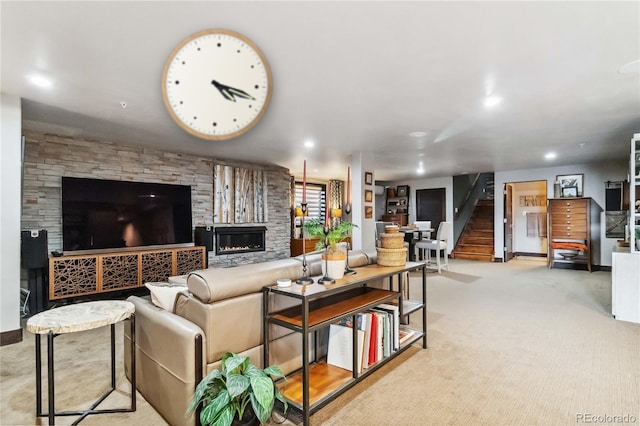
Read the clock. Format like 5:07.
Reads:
4:18
